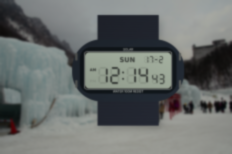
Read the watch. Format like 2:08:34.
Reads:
12:14:43
